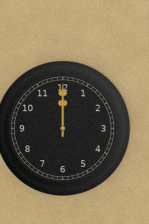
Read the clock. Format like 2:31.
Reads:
12:00
